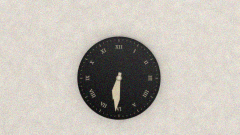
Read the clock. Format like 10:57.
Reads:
6:31
